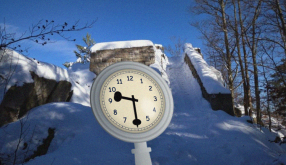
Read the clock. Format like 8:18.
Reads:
9:30
